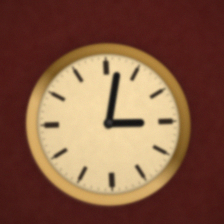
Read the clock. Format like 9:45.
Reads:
3:02
